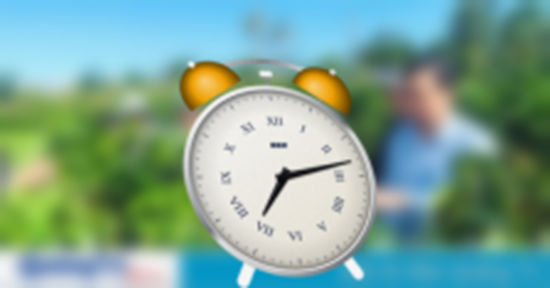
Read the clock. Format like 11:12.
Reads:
7:13
